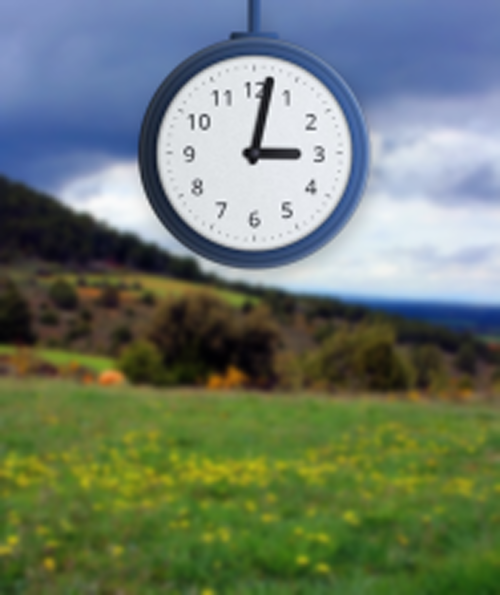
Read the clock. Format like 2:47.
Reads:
3:02
